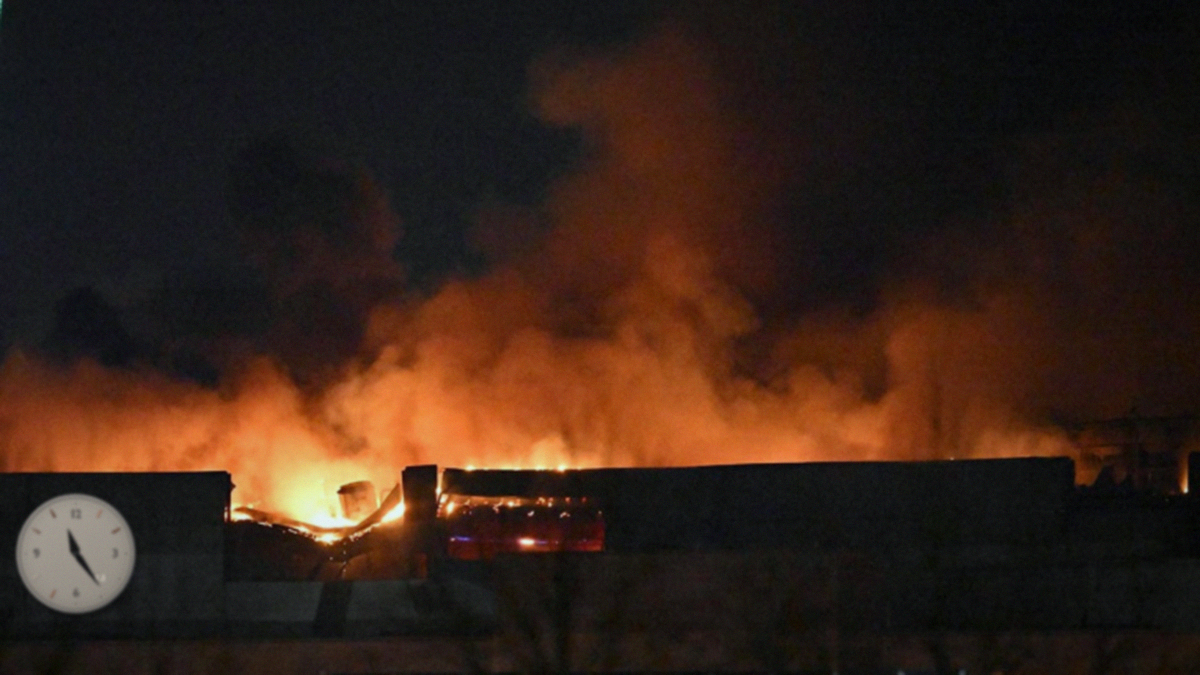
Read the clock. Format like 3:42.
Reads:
11:24
